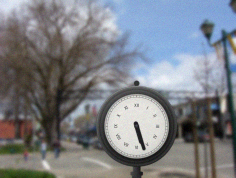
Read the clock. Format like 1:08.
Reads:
5:27
